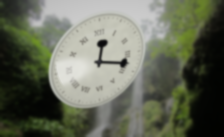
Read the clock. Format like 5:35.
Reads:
12:18
